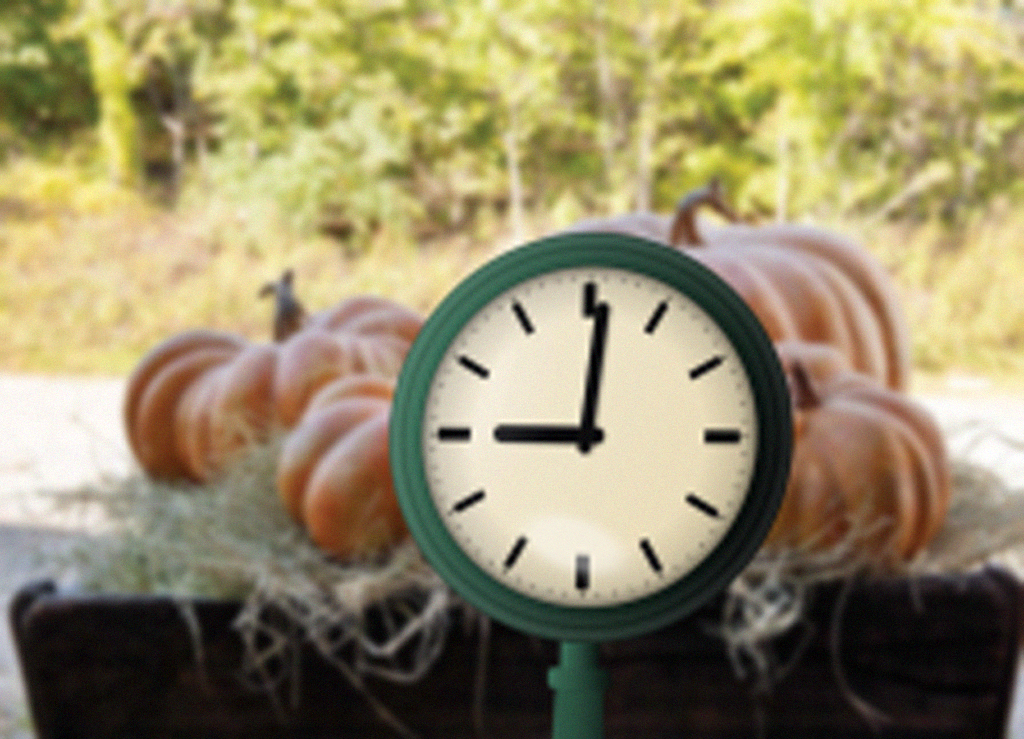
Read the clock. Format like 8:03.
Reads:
9:01
